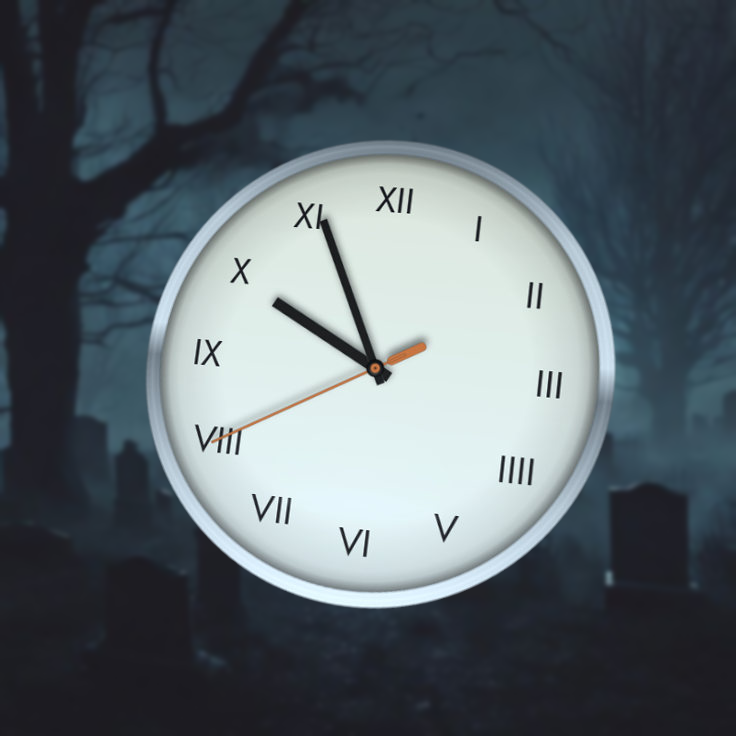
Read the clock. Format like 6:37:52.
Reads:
9:55:40
